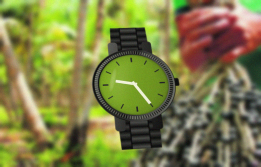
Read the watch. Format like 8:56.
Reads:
9:25
